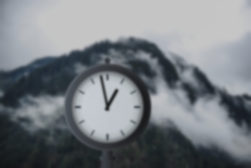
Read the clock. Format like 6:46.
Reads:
12:58
